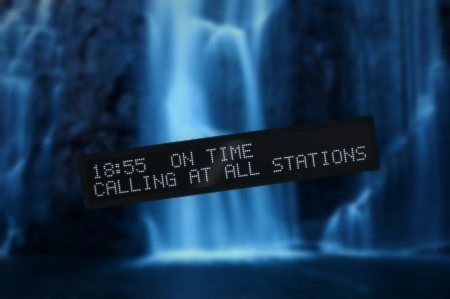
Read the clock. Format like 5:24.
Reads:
18:55
